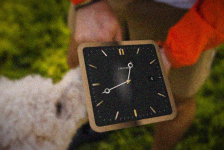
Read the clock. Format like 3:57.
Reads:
12:42
